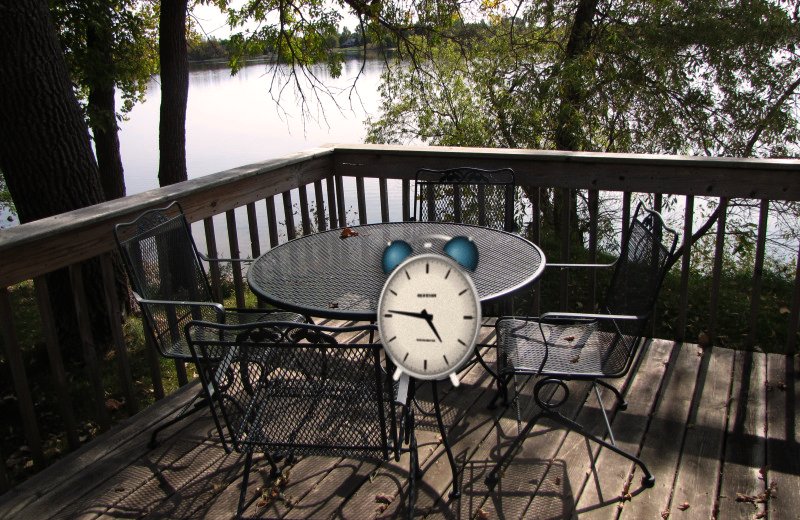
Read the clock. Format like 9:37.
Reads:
4:46
